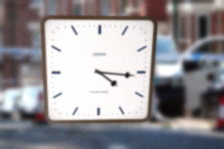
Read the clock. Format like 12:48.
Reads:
4:16
